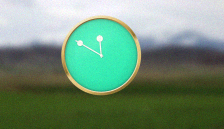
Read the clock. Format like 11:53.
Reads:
11:50
